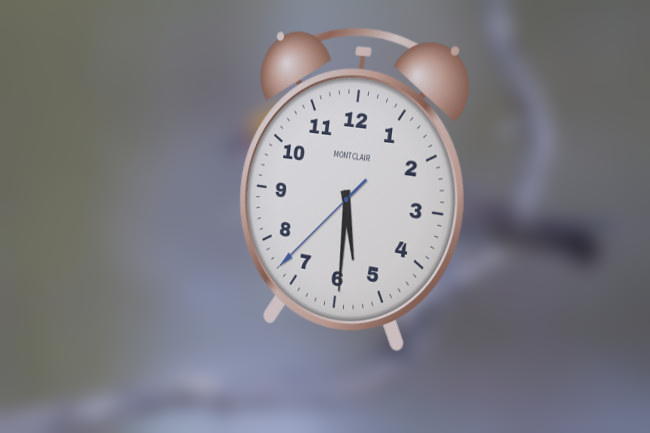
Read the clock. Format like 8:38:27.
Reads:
5:29:37
